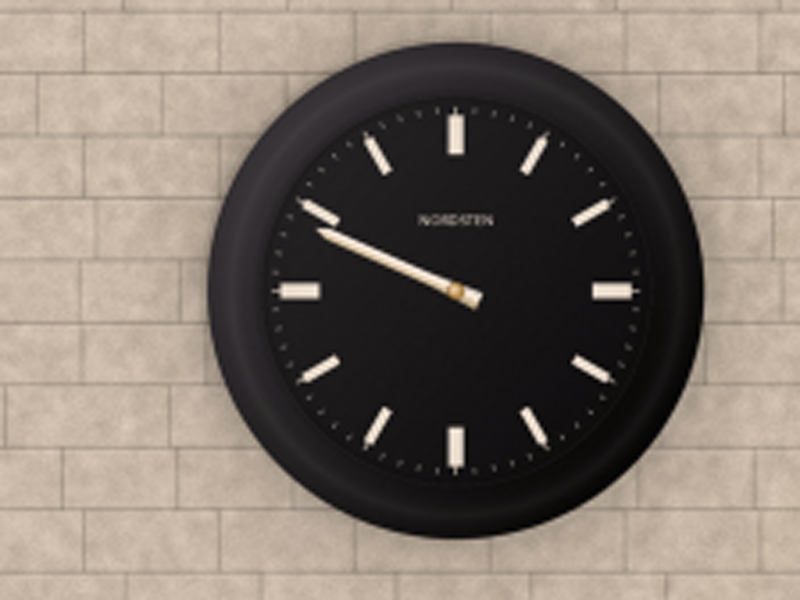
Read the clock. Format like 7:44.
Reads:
9:49
